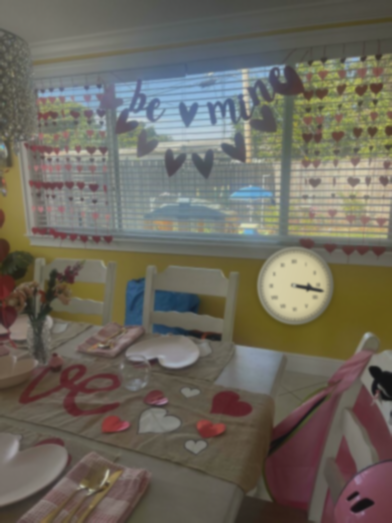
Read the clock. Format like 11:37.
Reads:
3:17
